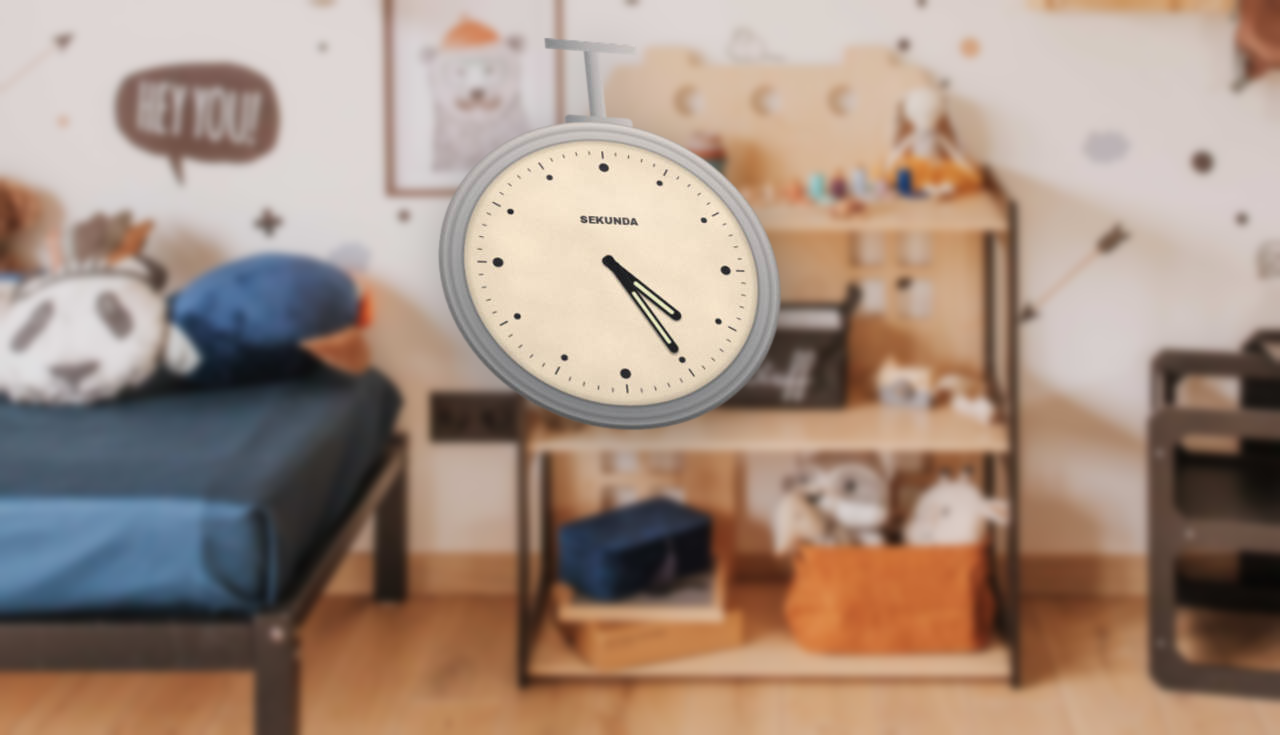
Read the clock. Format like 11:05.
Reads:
4:25
